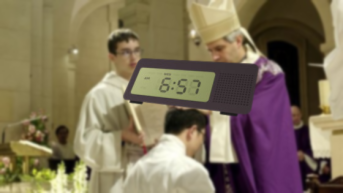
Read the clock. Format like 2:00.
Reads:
6:57
